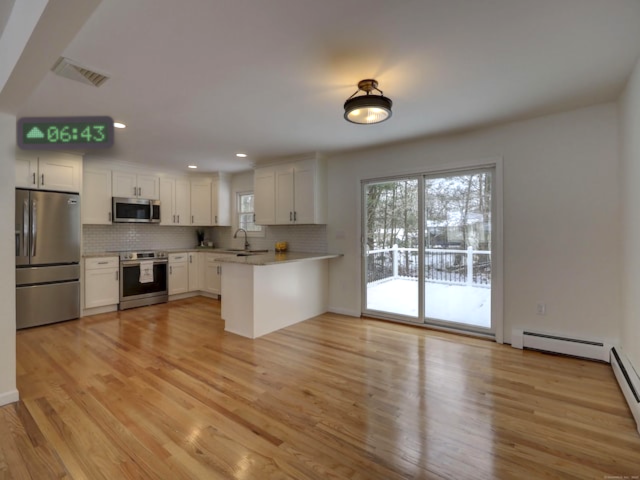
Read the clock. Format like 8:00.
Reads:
6:43
